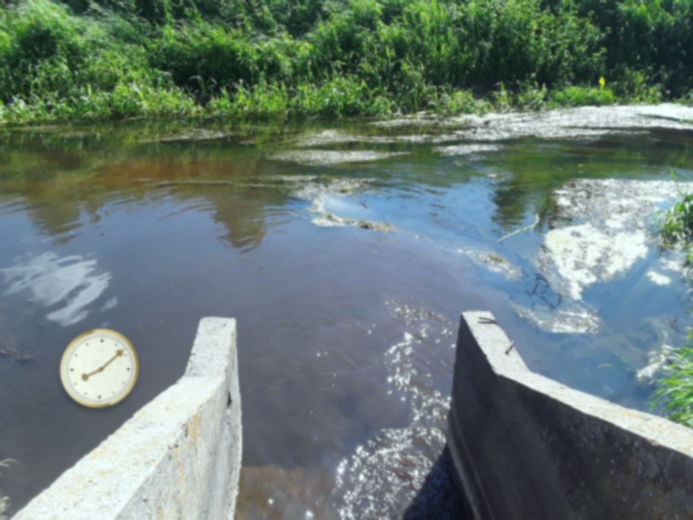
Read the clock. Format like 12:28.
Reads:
8:08
